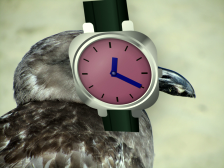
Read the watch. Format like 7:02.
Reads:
12:20
